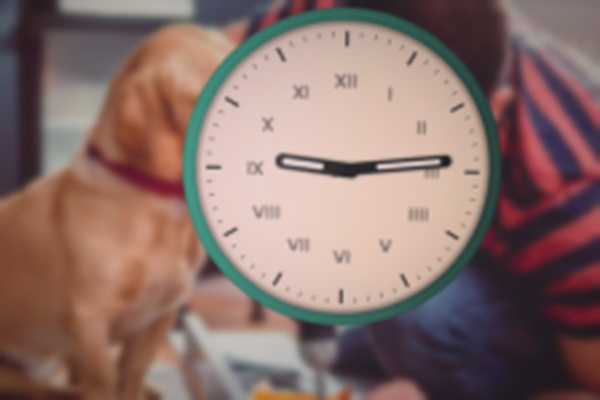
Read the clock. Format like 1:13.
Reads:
9:14
